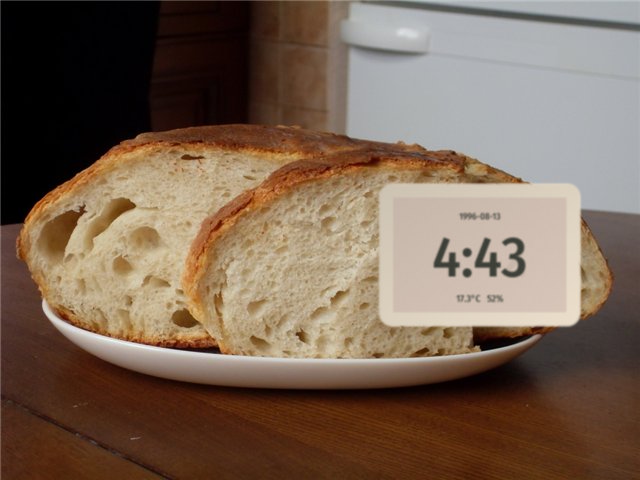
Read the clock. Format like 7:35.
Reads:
4:43
